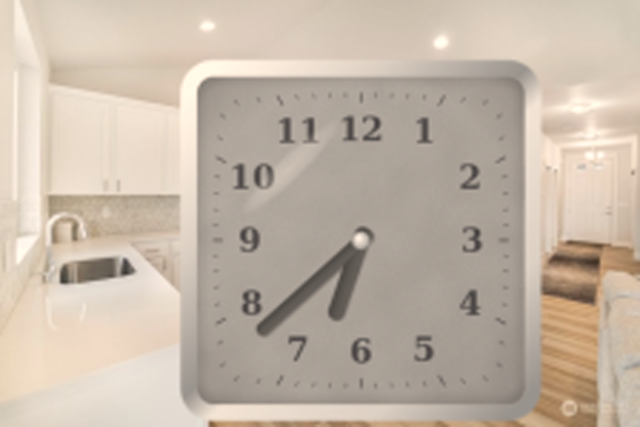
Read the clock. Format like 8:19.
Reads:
6:38
